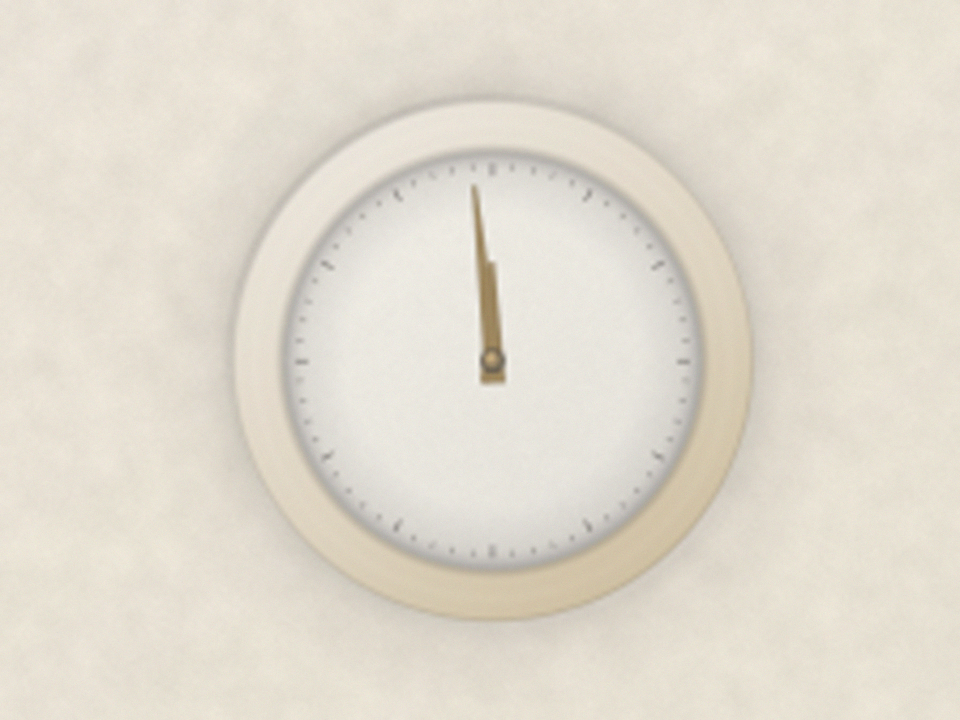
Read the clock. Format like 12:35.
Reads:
11:59
